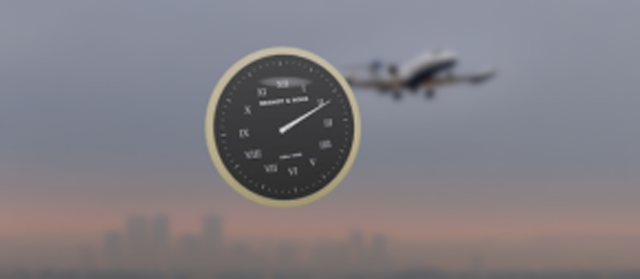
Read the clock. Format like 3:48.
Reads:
2:11
